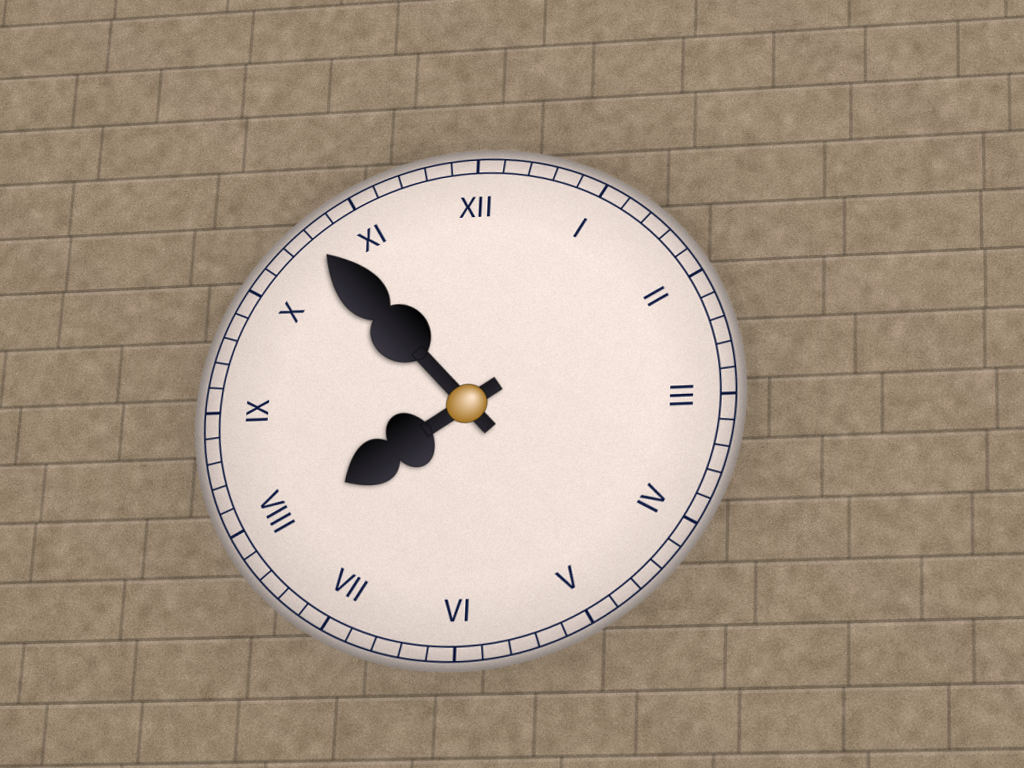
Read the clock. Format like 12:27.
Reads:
7:53
